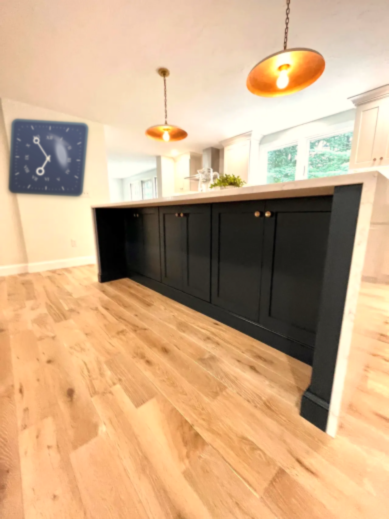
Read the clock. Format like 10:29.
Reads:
6:54
